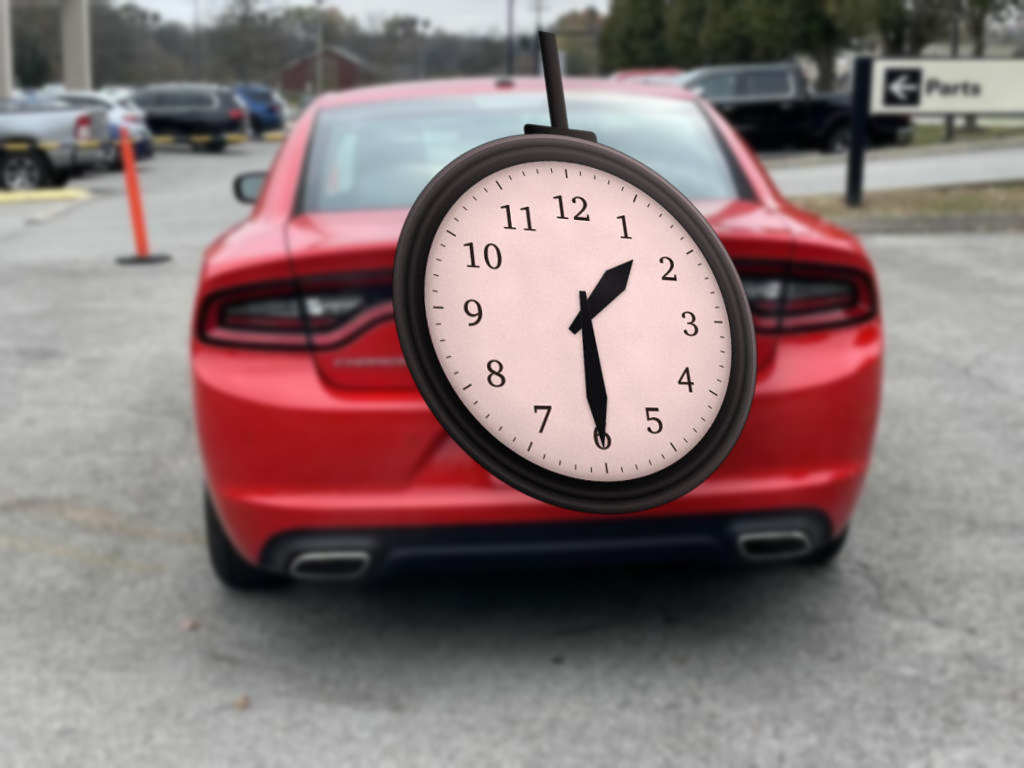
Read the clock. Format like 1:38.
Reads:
1:30
